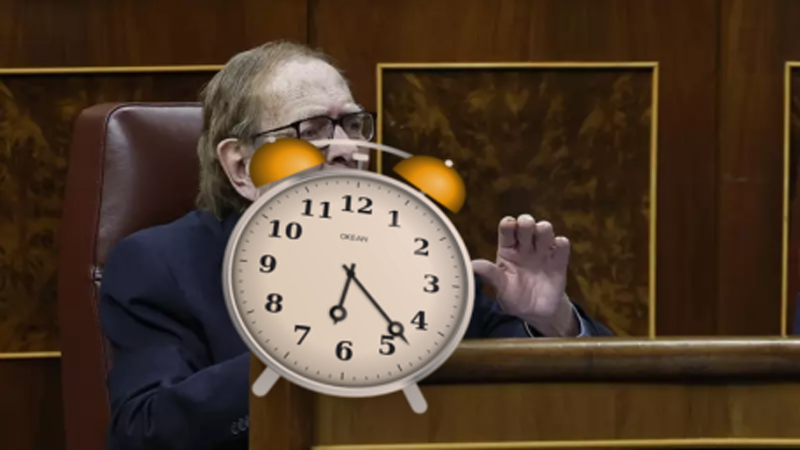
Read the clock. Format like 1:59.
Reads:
6:23
